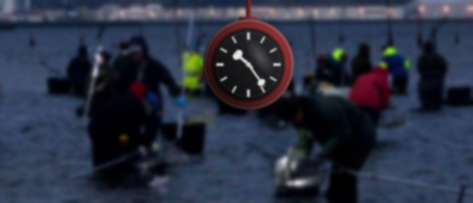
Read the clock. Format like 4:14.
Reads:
10:24
